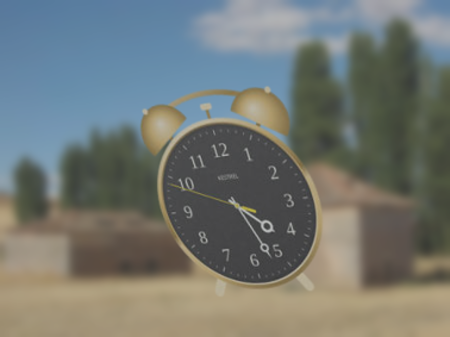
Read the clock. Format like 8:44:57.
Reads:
4:26:49
